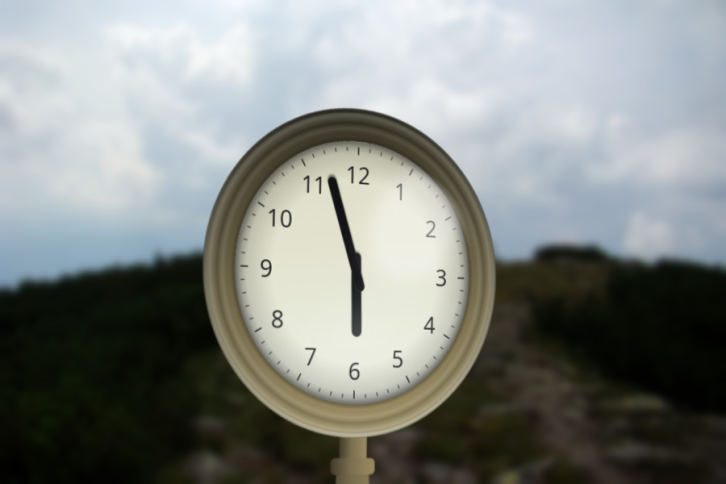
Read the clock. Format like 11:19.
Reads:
5:57
